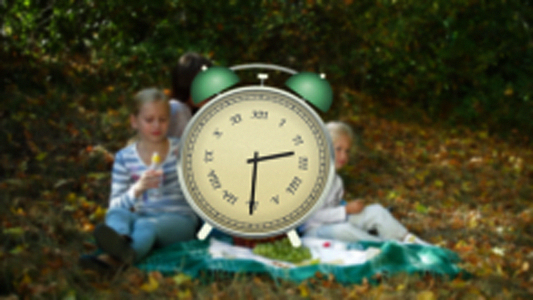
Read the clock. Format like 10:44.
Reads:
2:30
